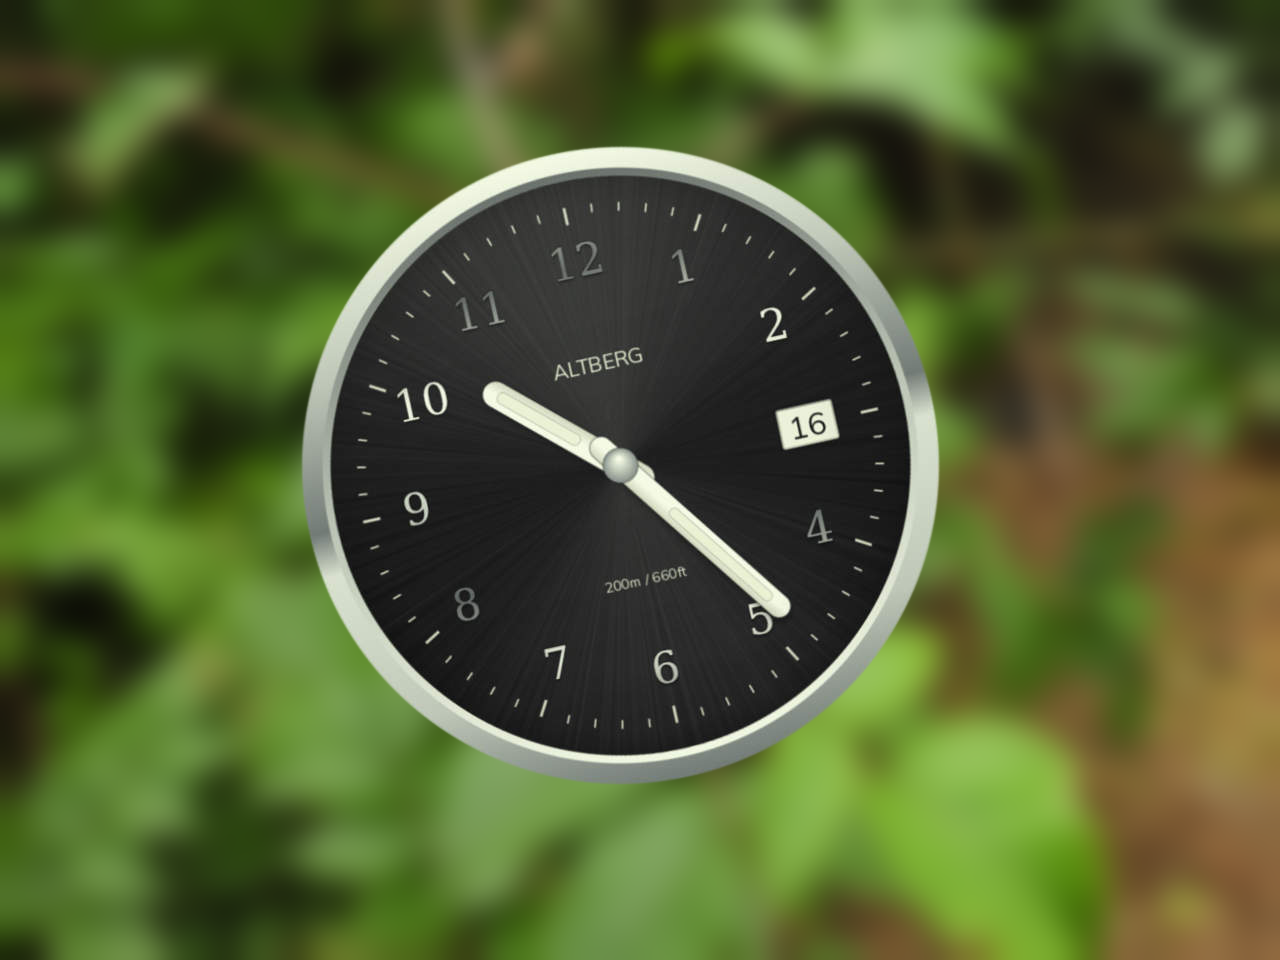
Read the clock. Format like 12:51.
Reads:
10:24
